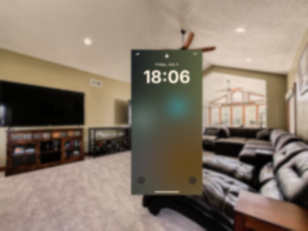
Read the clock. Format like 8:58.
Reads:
18:06
